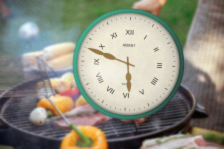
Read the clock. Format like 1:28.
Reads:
5:48
